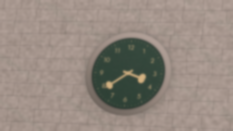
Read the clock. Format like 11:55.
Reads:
3:39
